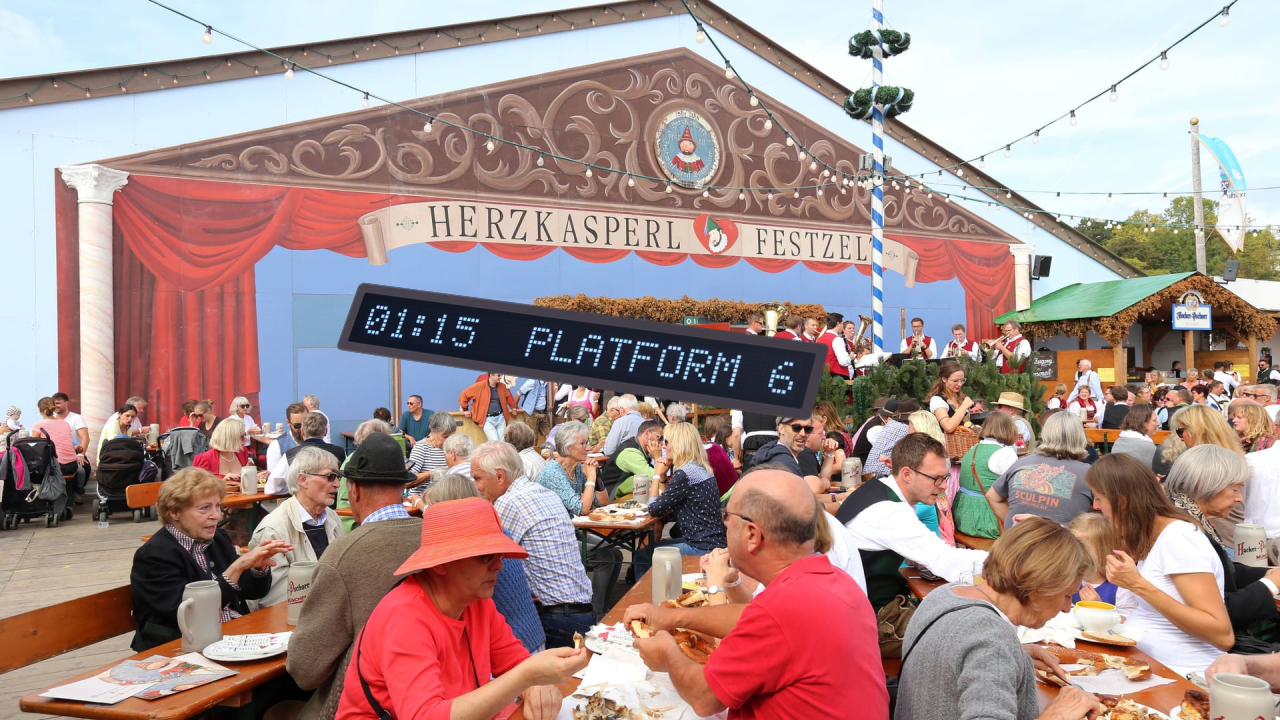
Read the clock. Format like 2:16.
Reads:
1:15
